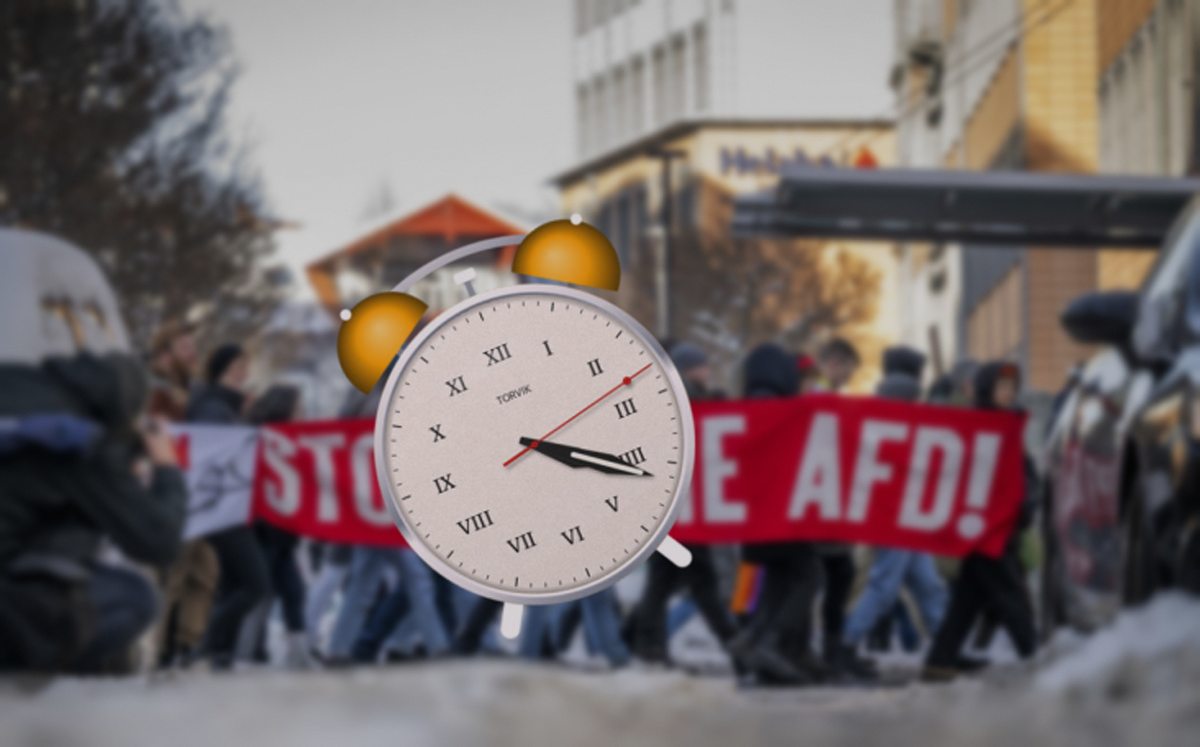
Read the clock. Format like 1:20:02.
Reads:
4:21:13
